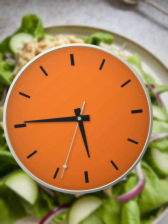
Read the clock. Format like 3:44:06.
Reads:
5:45:34
